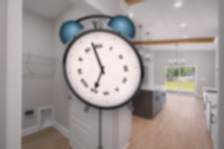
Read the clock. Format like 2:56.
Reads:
6:58
